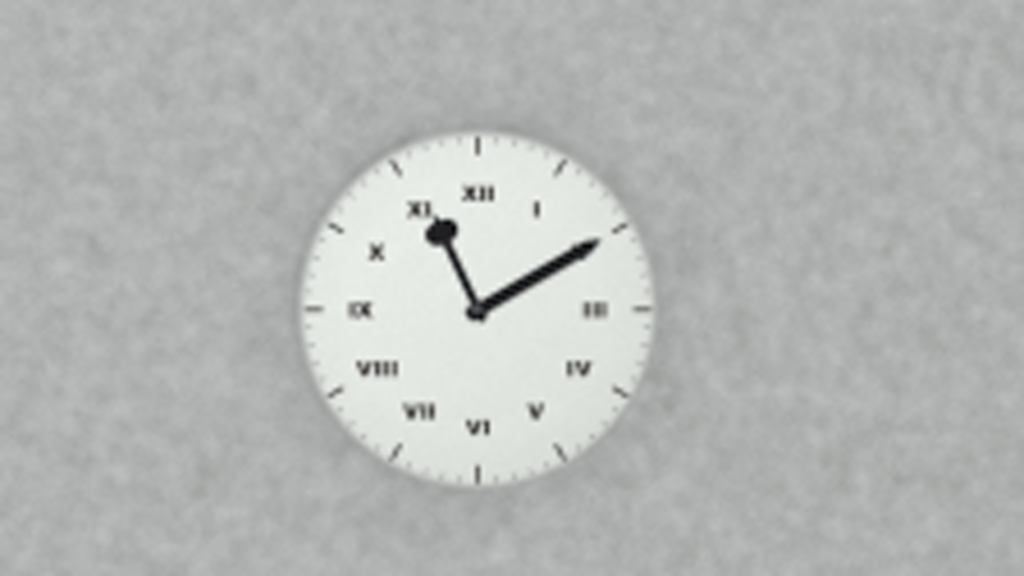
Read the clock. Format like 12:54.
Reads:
11:10
